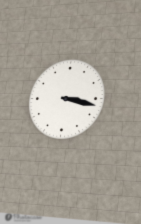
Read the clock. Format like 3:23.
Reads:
3:17
